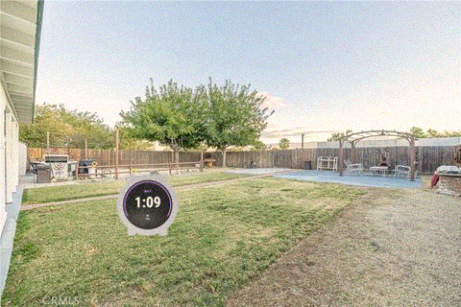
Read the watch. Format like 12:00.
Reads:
1:09
